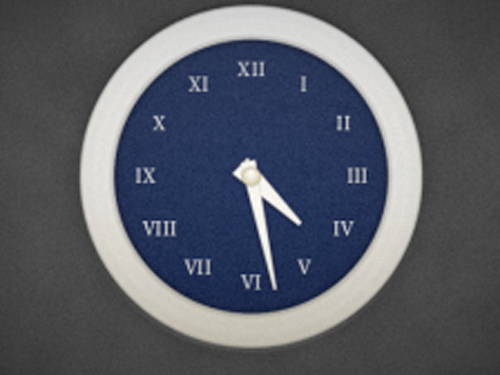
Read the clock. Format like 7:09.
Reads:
4:28
